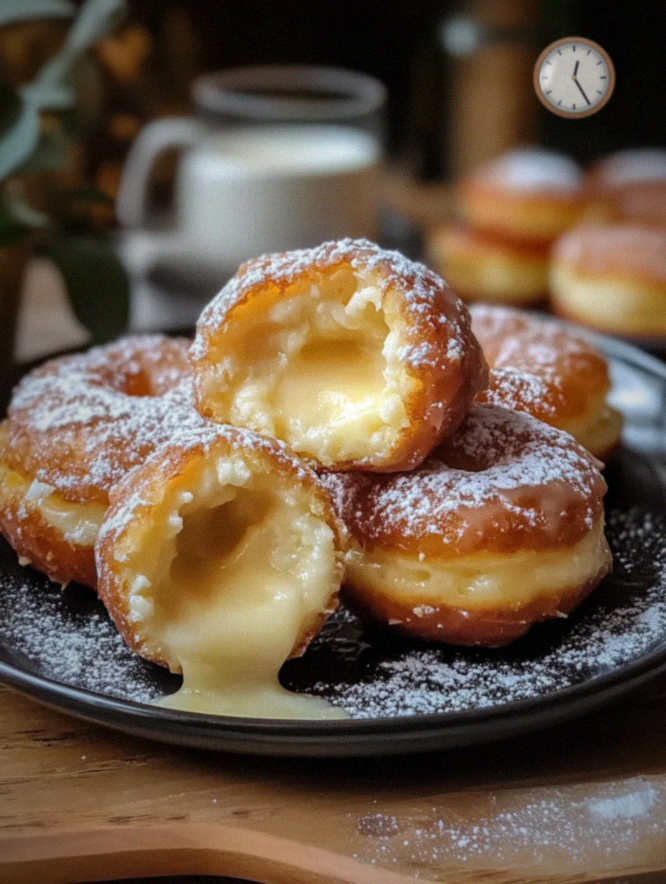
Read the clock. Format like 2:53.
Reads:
12:25
